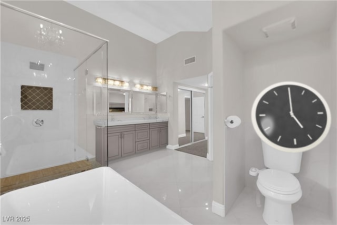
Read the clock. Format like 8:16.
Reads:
5:00
